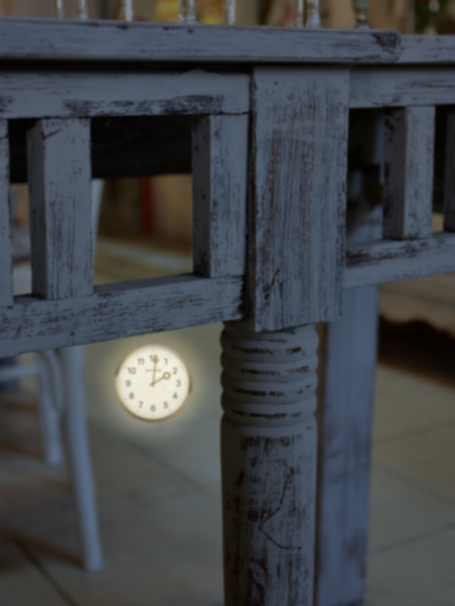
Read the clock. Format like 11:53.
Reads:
2:01
